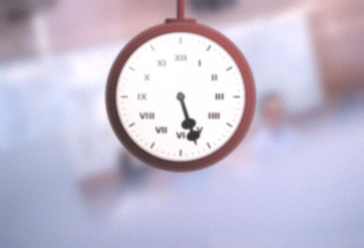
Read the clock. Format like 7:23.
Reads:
5:27
